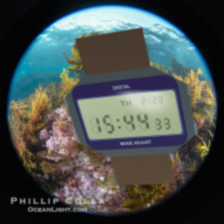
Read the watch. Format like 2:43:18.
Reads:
15:44:33
